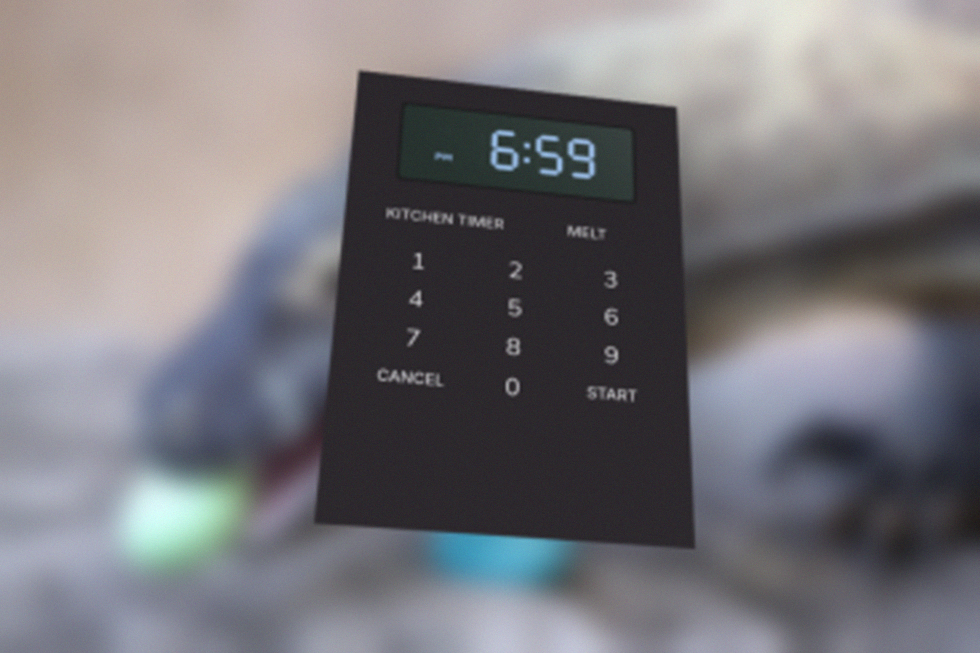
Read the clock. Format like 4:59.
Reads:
6:59
